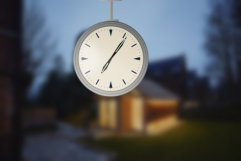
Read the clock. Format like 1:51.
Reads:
7:06
